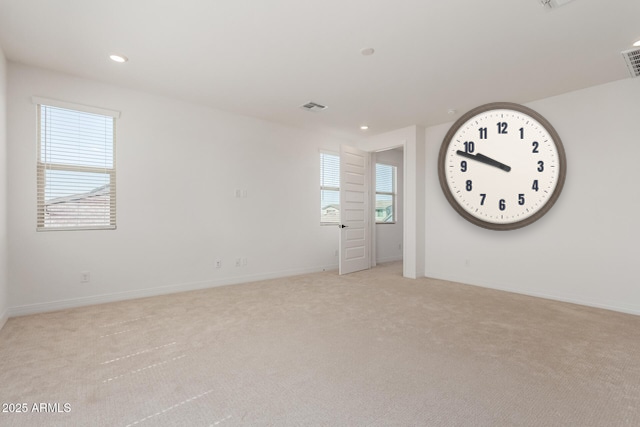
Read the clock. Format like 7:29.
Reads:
9:48
